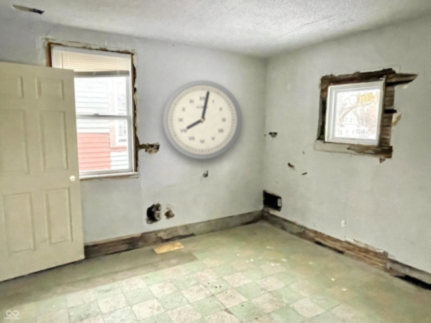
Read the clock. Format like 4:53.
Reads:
8:02
